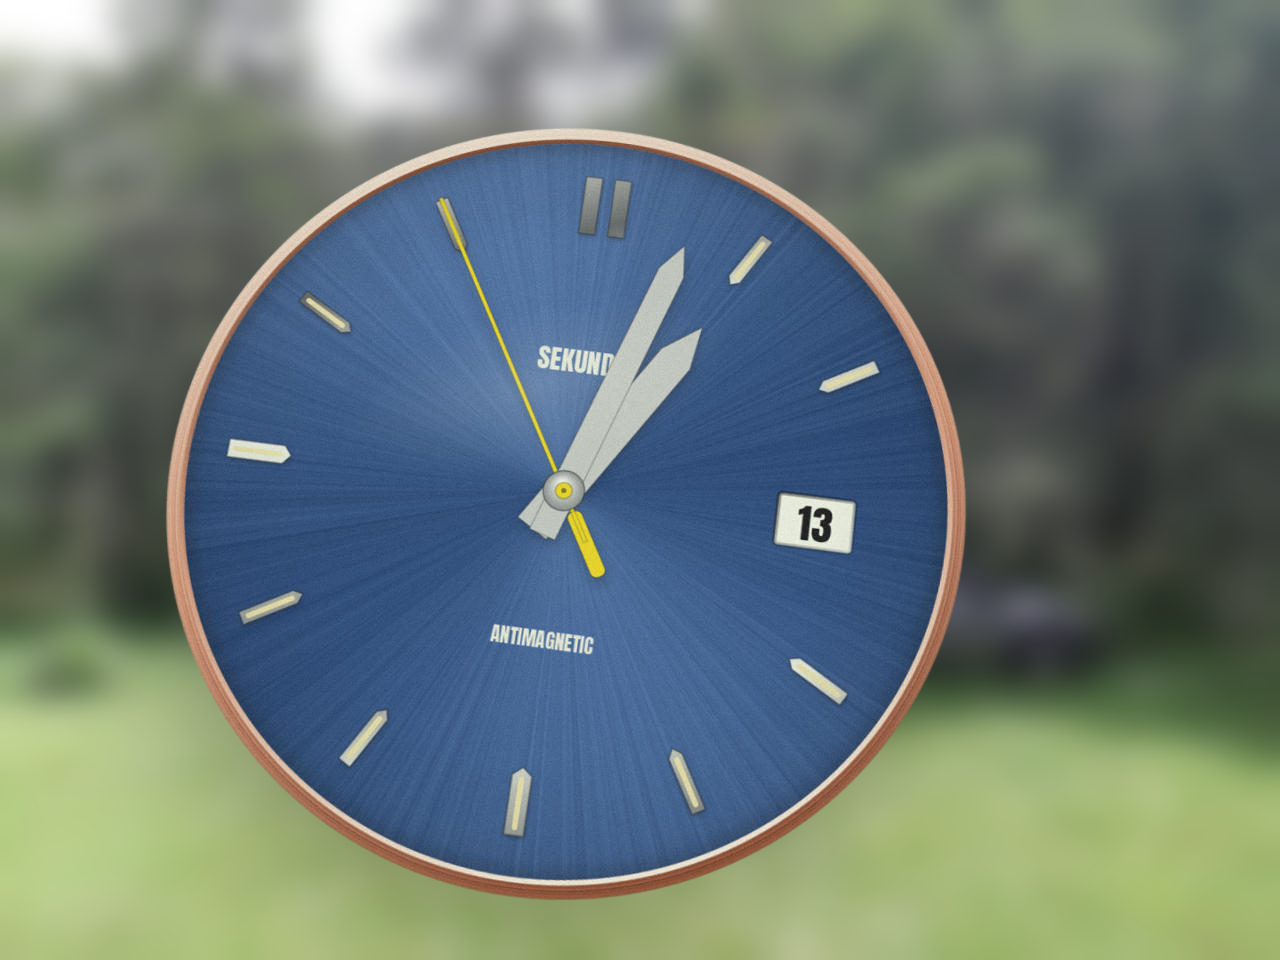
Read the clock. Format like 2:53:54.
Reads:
1:02:55
